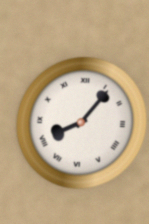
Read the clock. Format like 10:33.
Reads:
8:06
